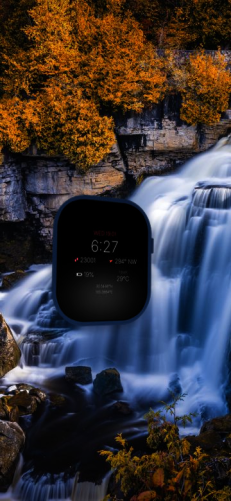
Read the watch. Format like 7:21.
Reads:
6:27
